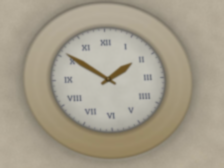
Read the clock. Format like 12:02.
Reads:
1:51
